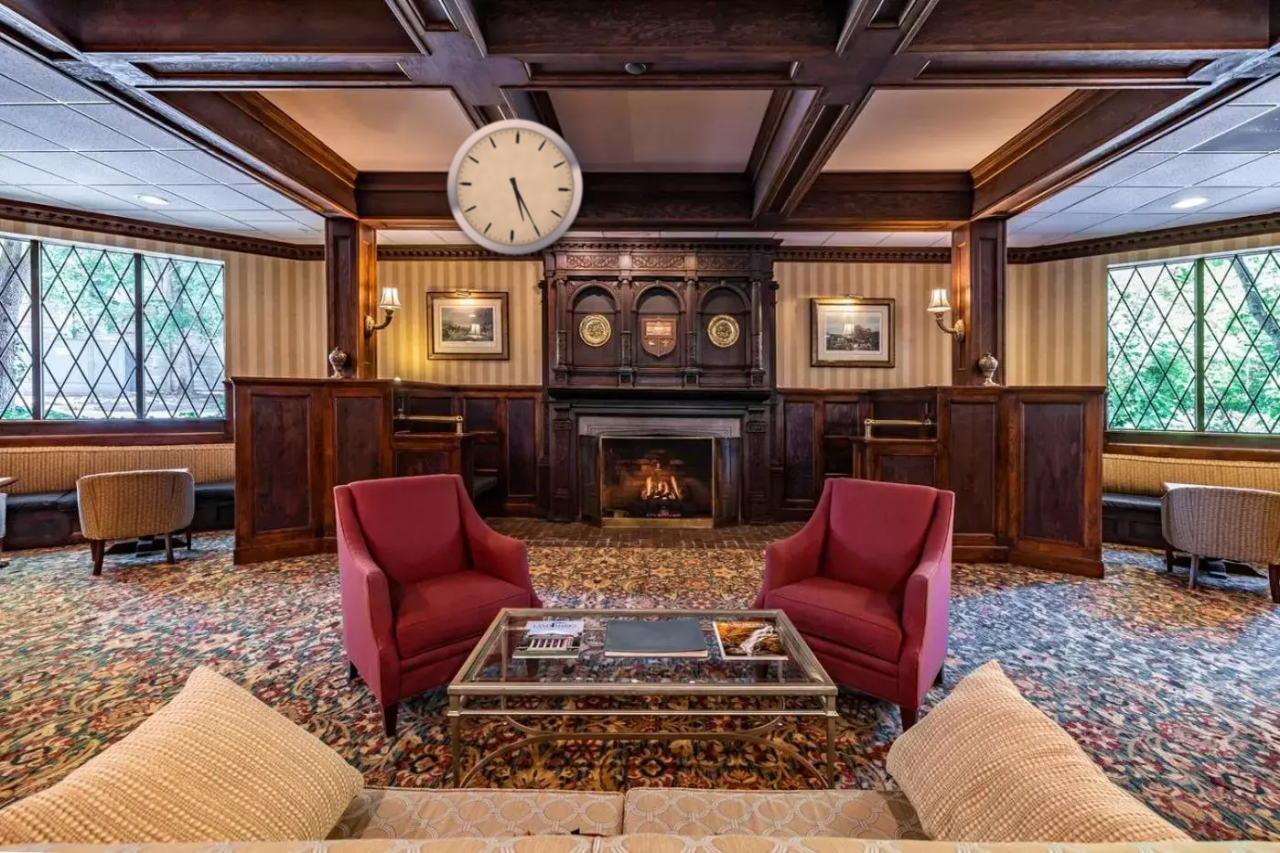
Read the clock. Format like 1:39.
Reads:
5:25
